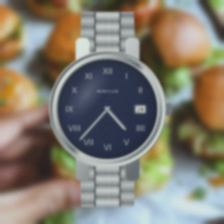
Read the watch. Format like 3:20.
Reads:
4:37
